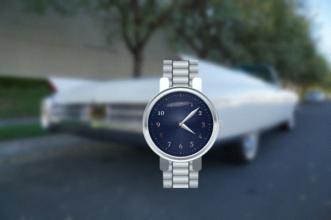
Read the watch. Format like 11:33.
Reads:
4:08
